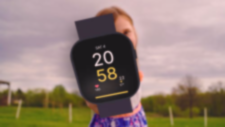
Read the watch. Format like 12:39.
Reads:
20:58
